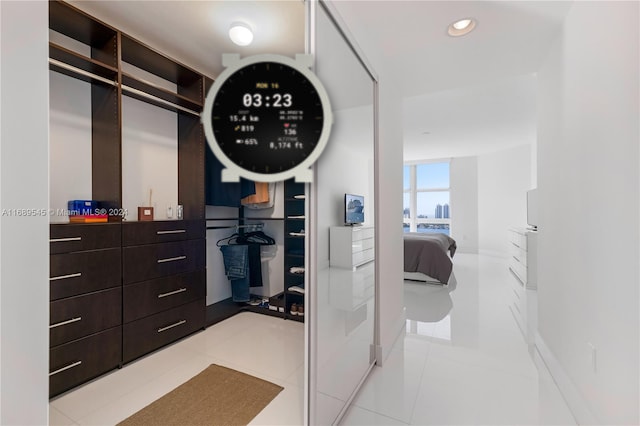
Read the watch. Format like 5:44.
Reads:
3:23
